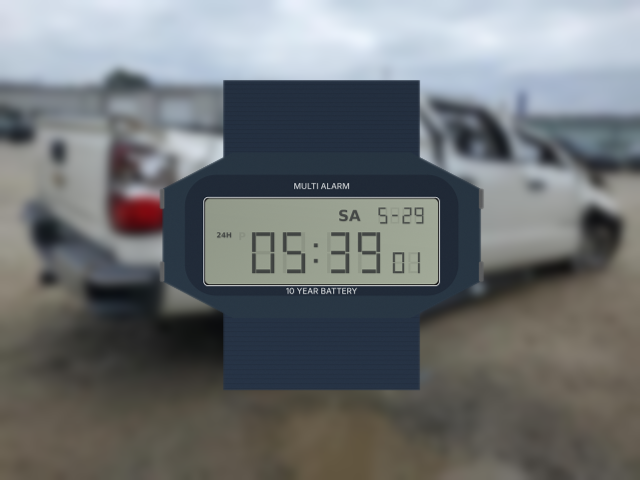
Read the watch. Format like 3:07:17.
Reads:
5:39:01
